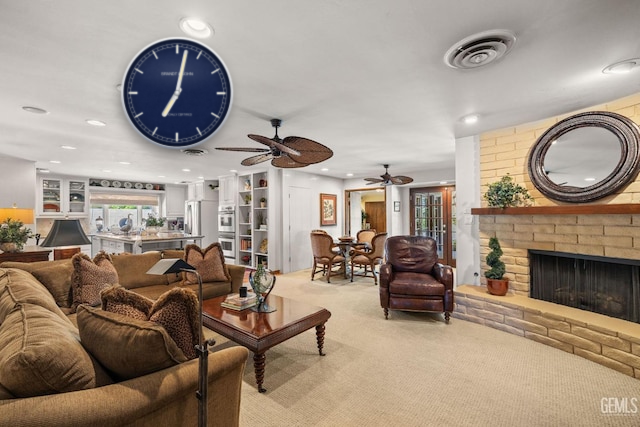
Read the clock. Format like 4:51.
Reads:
7:02
